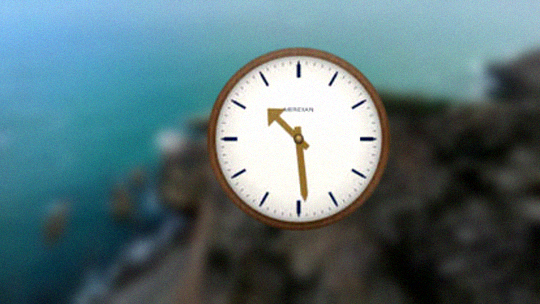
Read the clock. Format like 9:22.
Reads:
10:29
